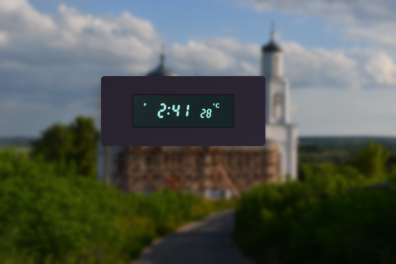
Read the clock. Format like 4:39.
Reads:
2:41
